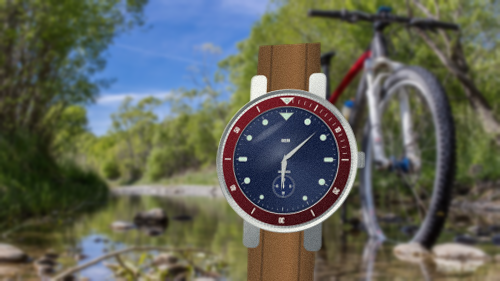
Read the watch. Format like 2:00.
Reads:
6:08
